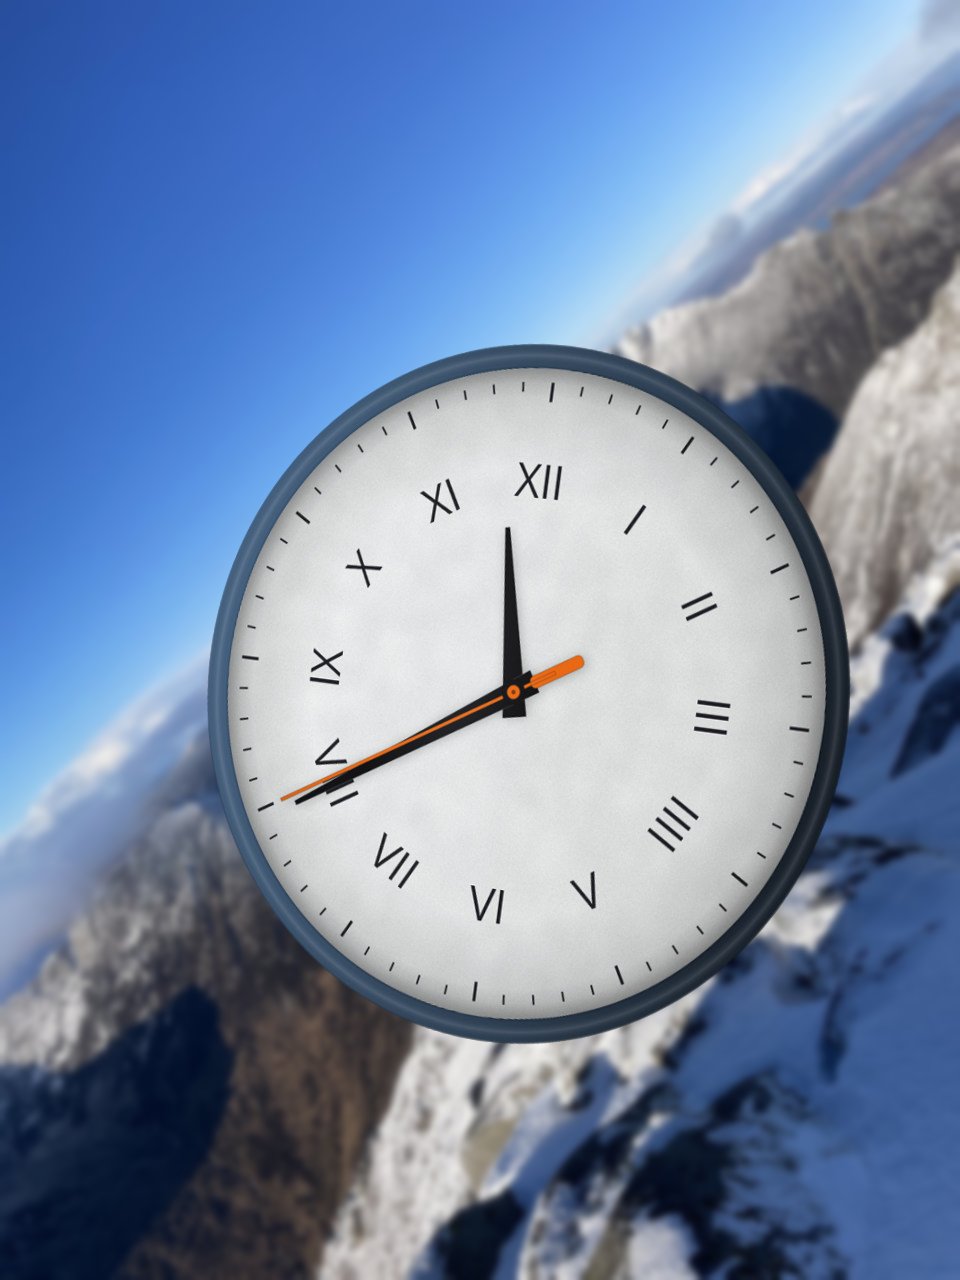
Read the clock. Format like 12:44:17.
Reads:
11:39:40
